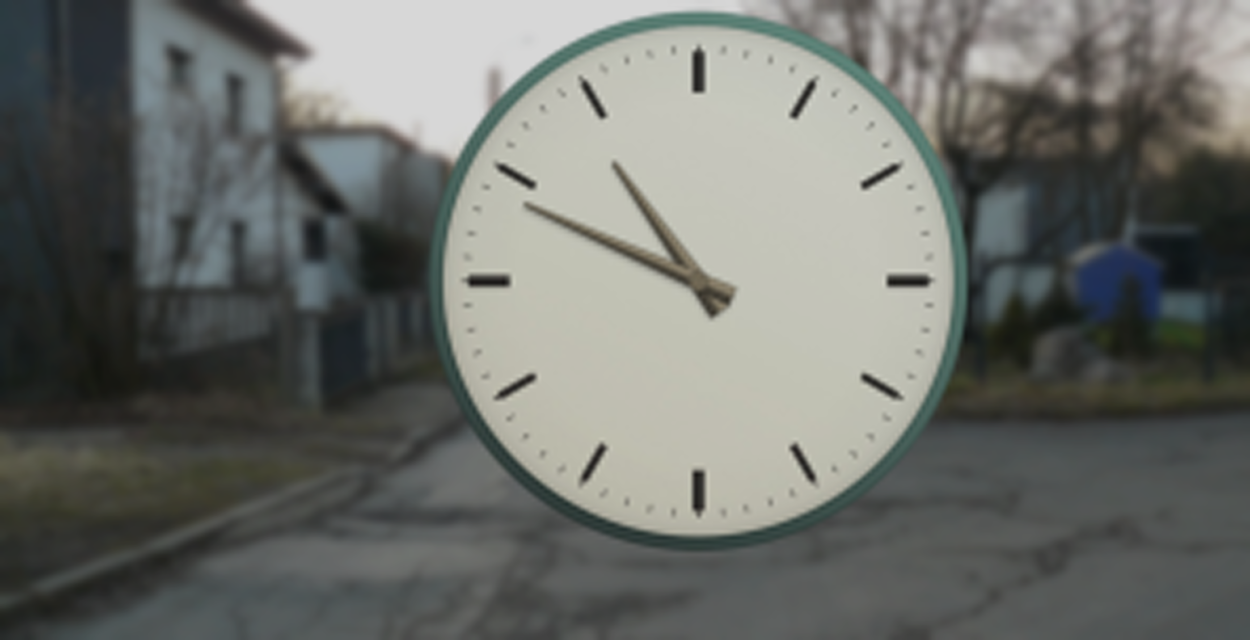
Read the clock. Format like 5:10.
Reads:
10:49
